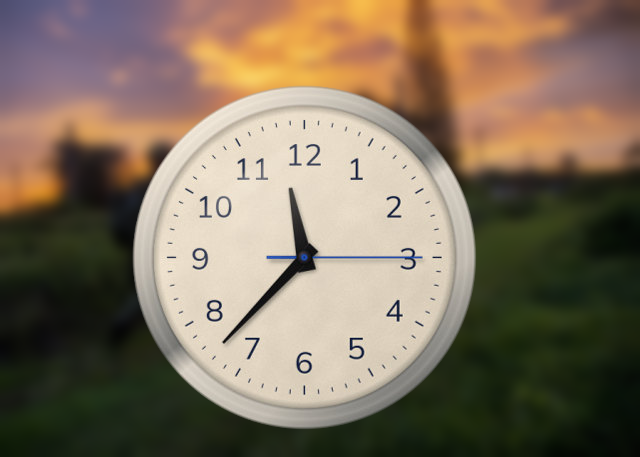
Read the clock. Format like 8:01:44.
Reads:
11:37:15
